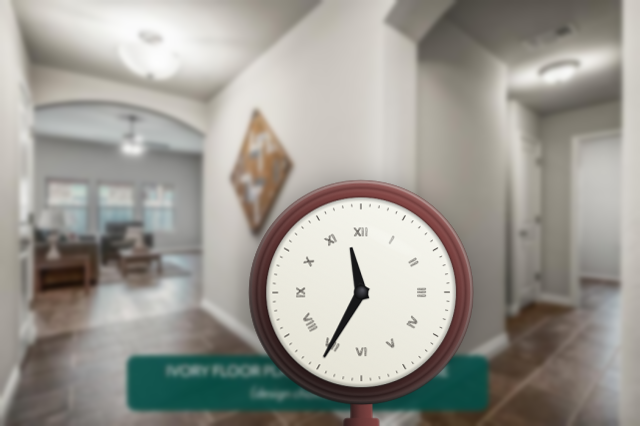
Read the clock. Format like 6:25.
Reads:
11:35
